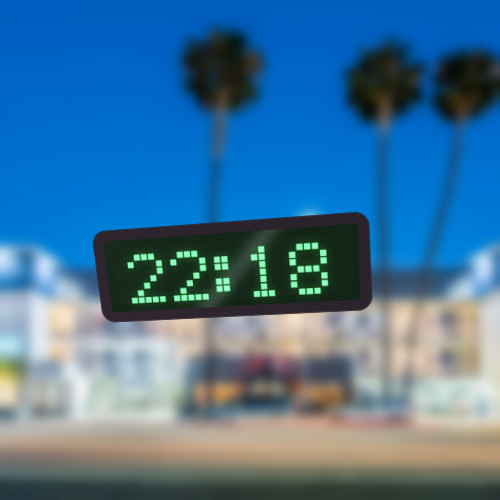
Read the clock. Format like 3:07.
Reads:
22:18
